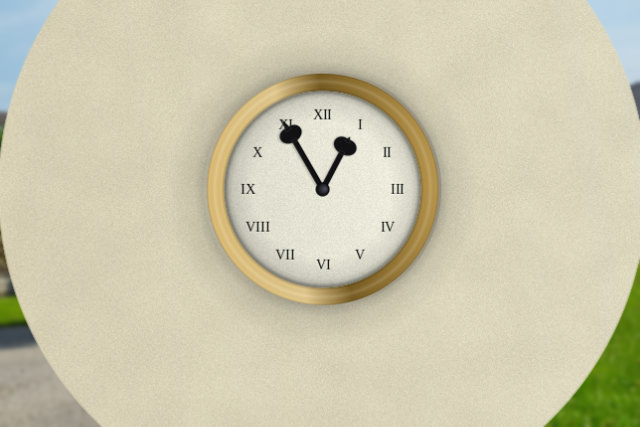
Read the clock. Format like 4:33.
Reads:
12:55
